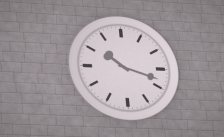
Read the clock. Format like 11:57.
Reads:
10:18
